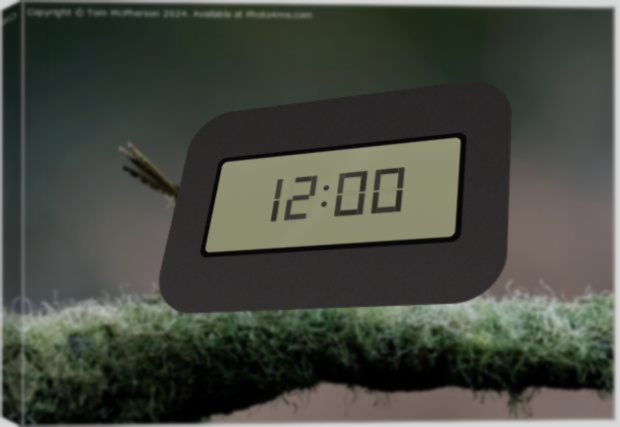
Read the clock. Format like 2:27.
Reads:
12:00
